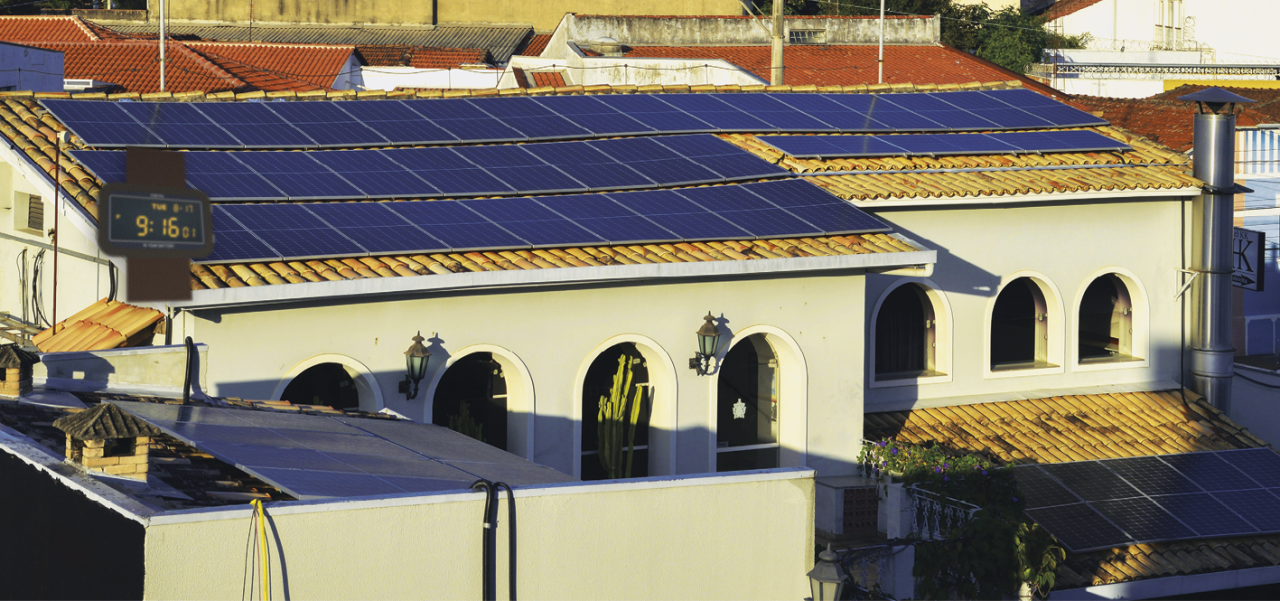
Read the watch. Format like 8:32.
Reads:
9:16
